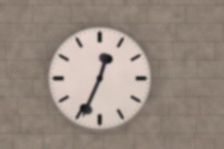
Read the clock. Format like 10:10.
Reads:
12:34
